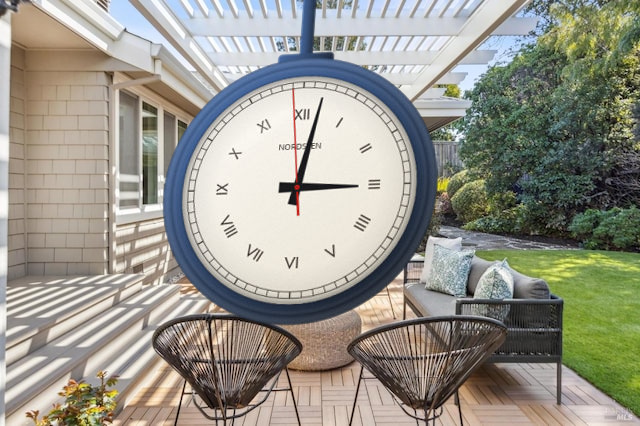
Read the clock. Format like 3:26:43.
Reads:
3:01:59
